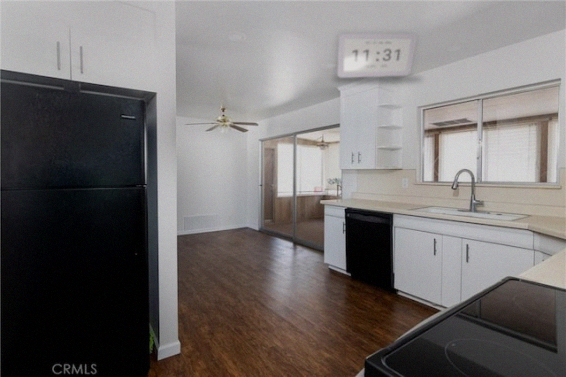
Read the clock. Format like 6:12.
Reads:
11:31
